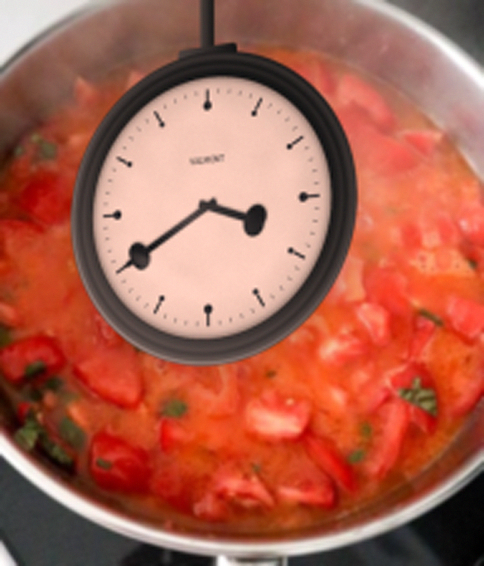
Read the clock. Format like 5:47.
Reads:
3:40
